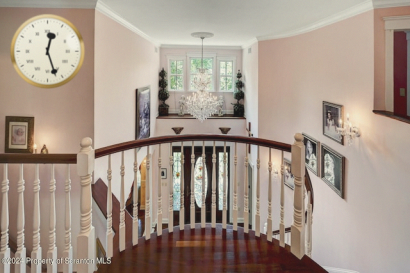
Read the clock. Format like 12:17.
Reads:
12:27
